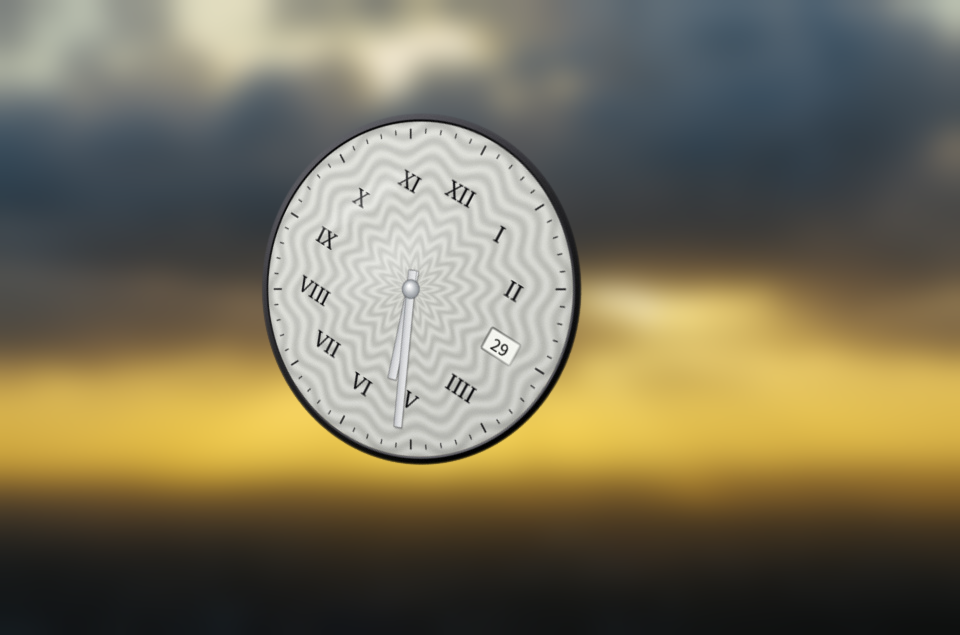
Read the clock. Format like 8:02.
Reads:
5:26
